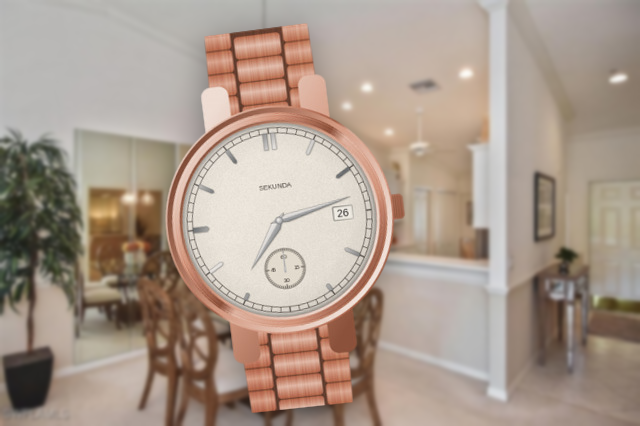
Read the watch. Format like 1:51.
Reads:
7:13
